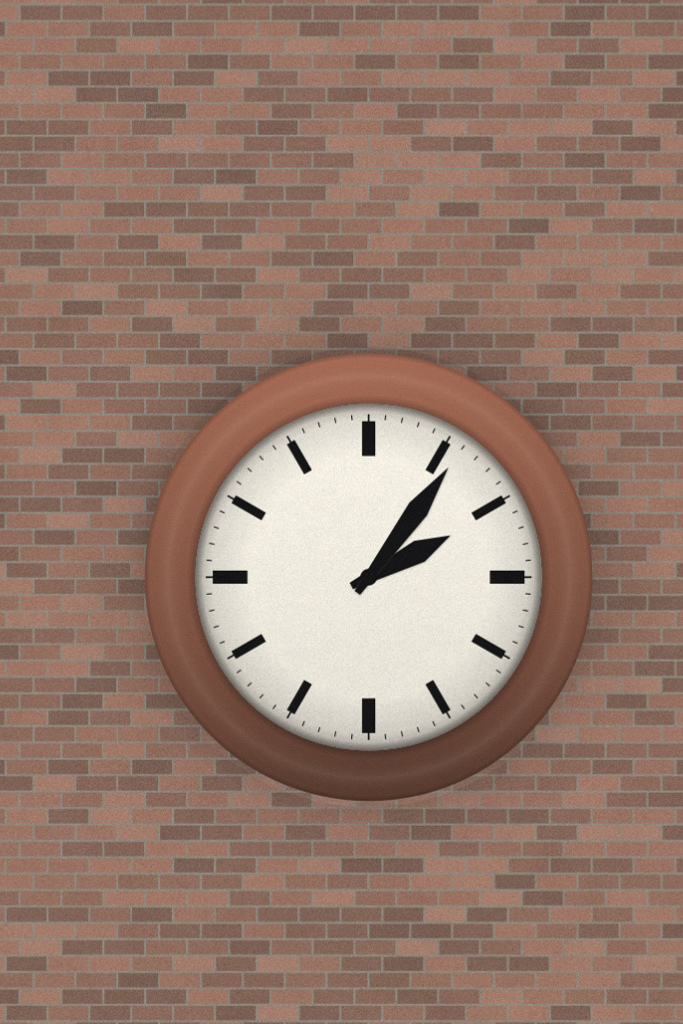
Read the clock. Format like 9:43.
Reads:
2:06
